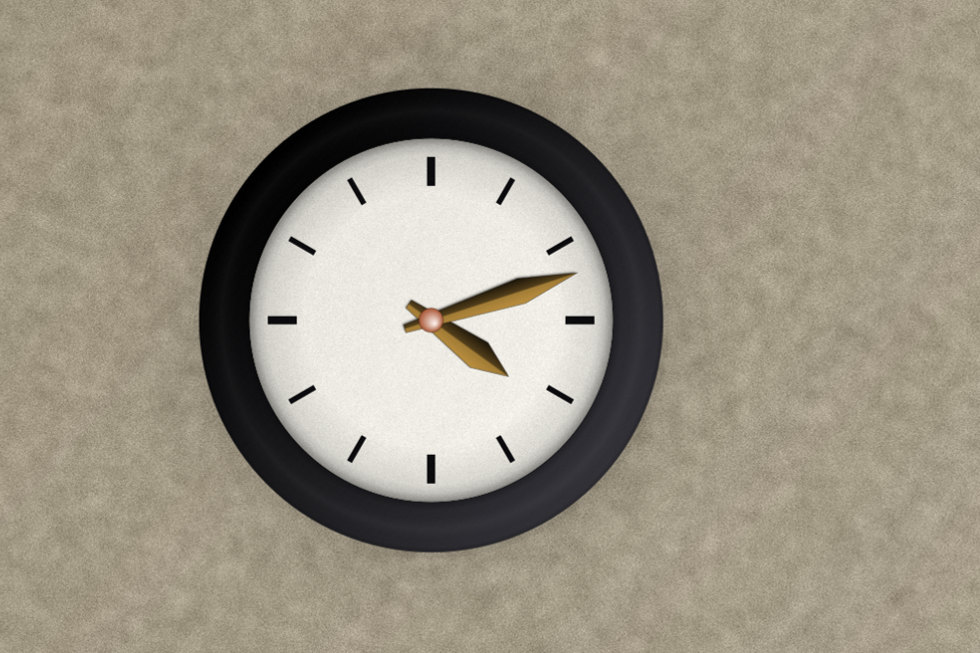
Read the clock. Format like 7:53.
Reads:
4:12
